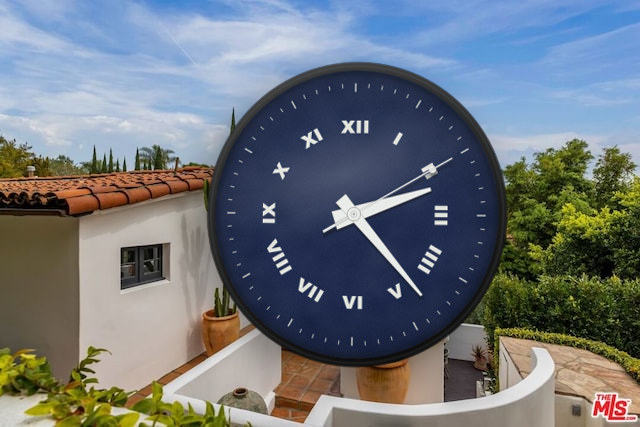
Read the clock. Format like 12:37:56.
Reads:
2:23:10
